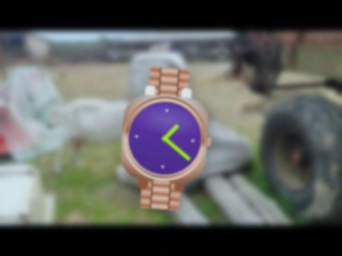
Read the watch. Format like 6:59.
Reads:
1:21
